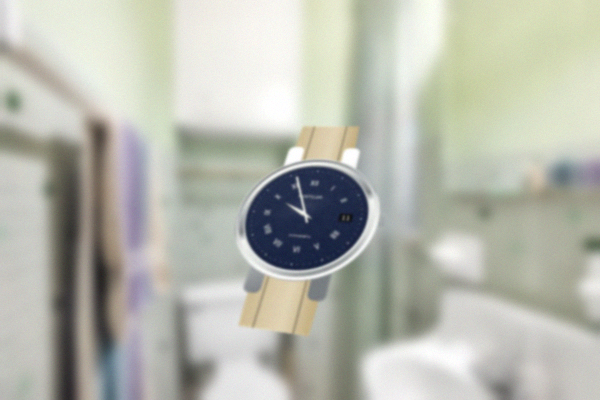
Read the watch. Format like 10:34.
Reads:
9:56
